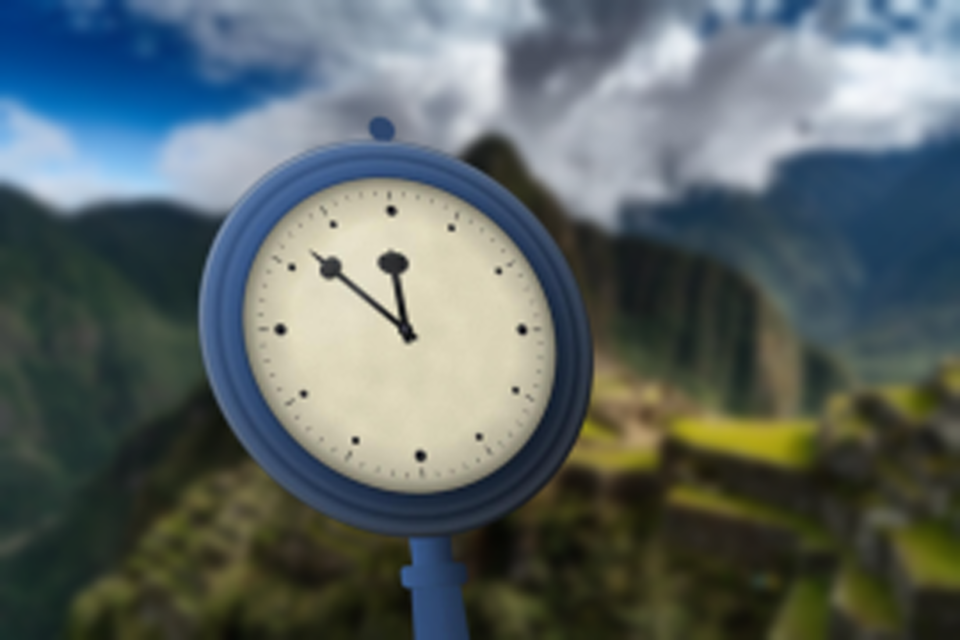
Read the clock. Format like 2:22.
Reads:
11:52
